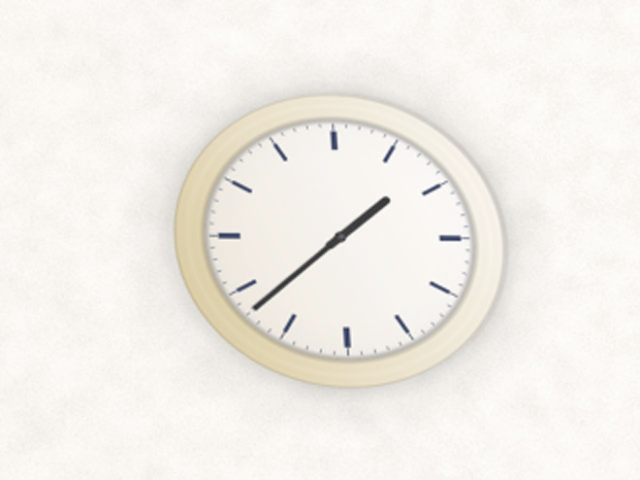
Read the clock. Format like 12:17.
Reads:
1:38
